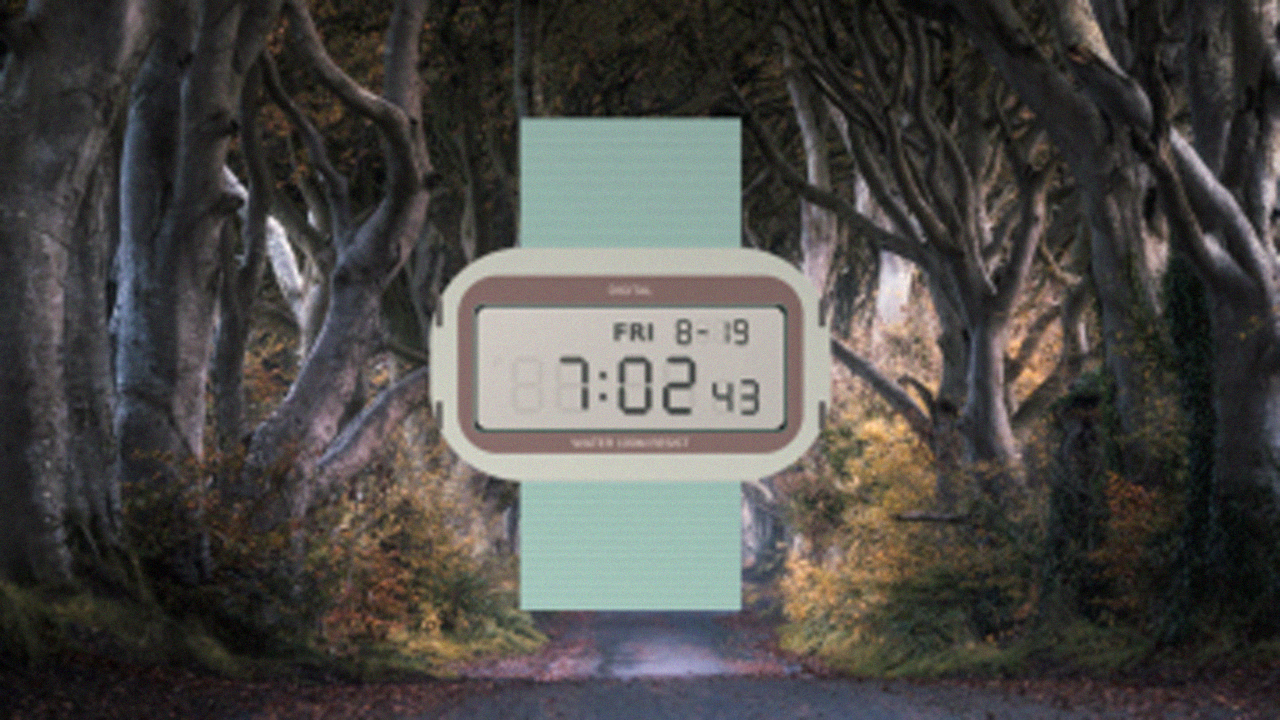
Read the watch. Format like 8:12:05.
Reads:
7:02:43
